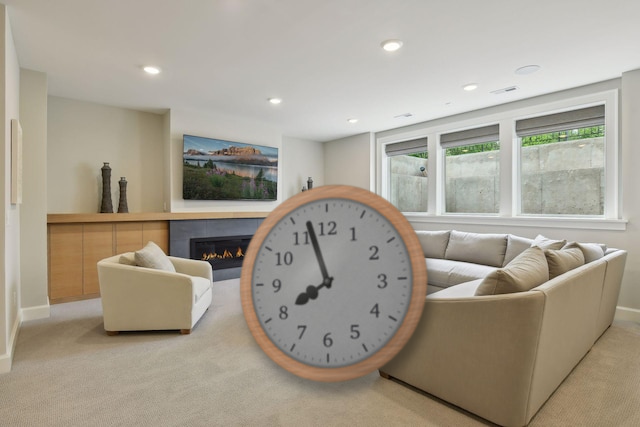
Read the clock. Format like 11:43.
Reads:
7:57
